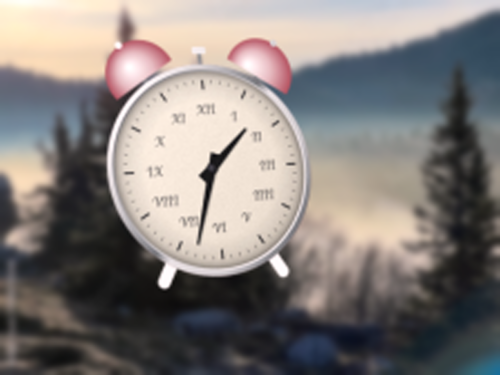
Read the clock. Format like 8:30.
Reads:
1:33
